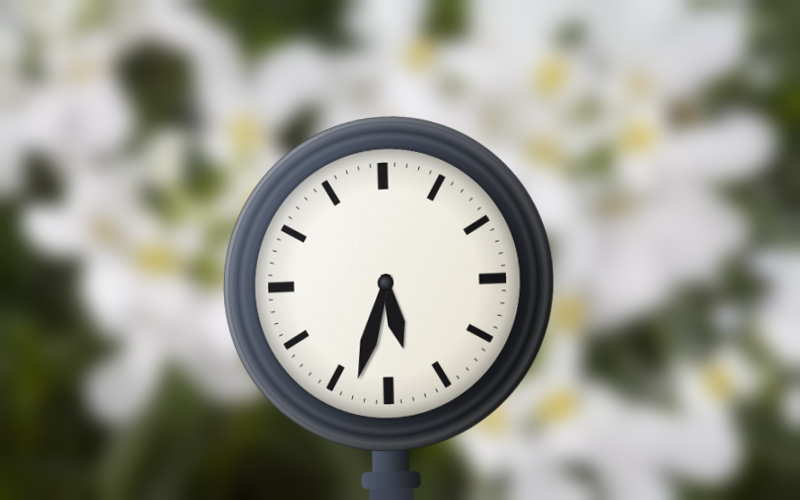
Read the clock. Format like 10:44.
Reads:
5:33
